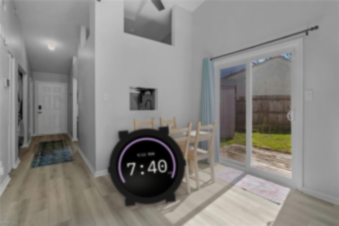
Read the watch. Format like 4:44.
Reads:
7:40
